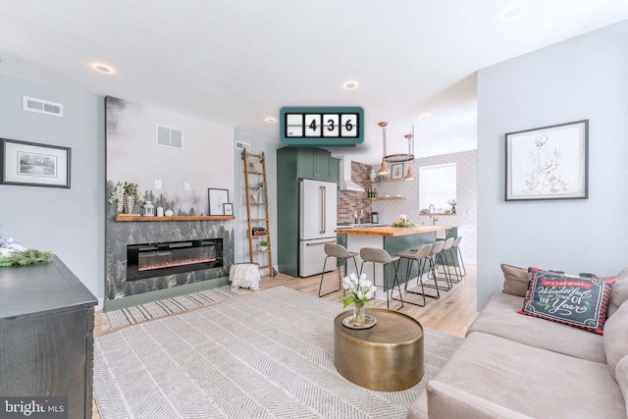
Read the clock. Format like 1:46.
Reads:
4:36
